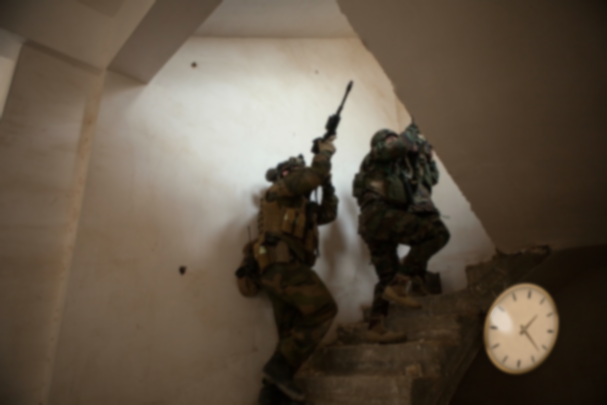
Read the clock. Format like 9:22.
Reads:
1:22
